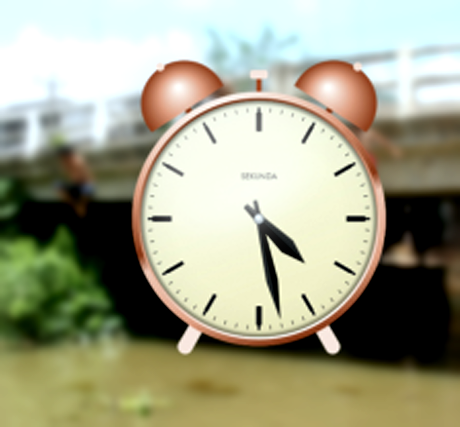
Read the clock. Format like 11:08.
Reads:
4:28
